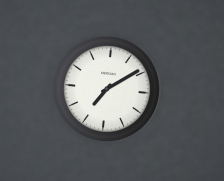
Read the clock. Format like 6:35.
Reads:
7:09
